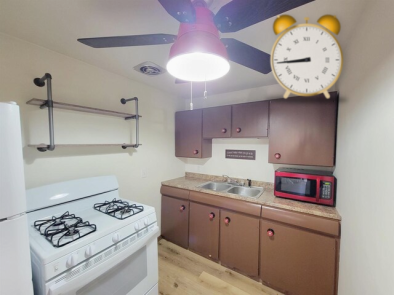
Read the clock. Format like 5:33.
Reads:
8:44
